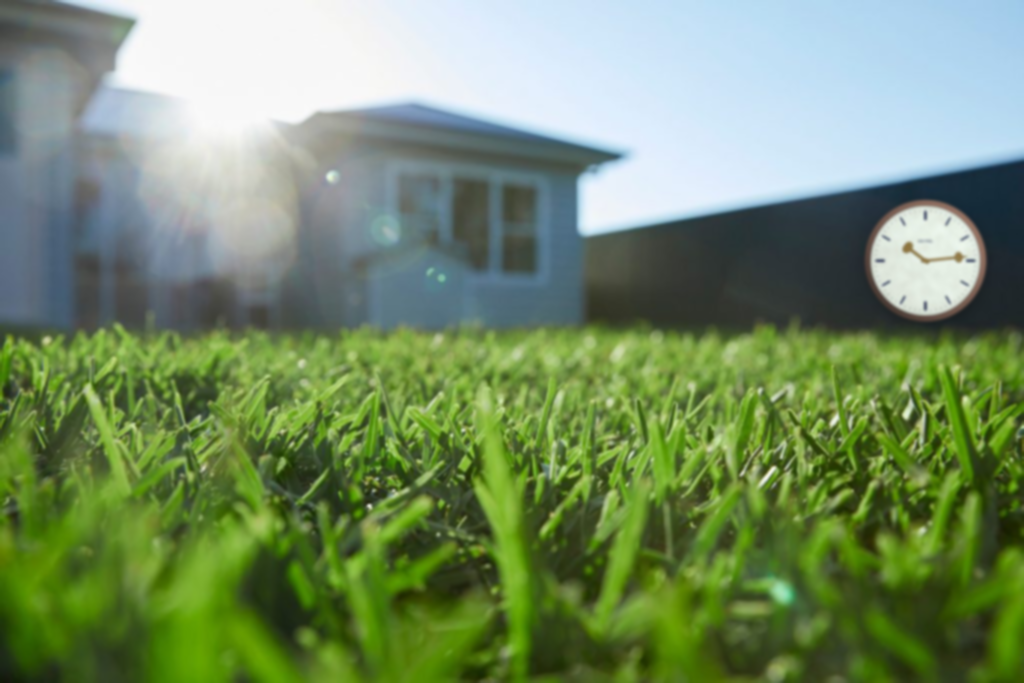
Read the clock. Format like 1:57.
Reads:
10:14
